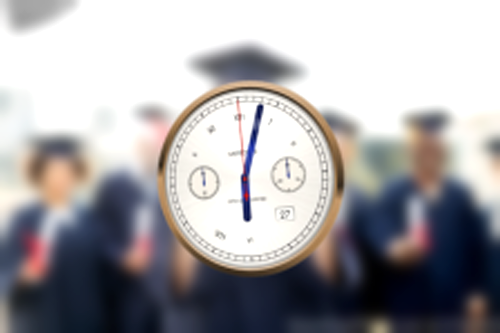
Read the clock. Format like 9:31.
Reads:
6:03
